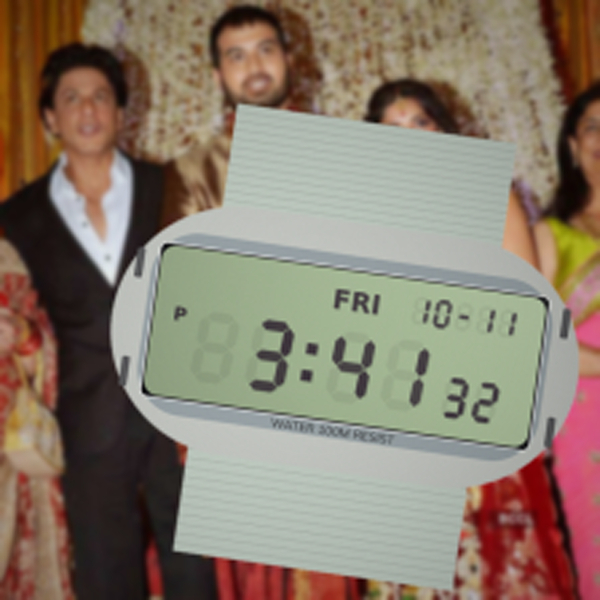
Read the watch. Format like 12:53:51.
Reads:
3:41:32
